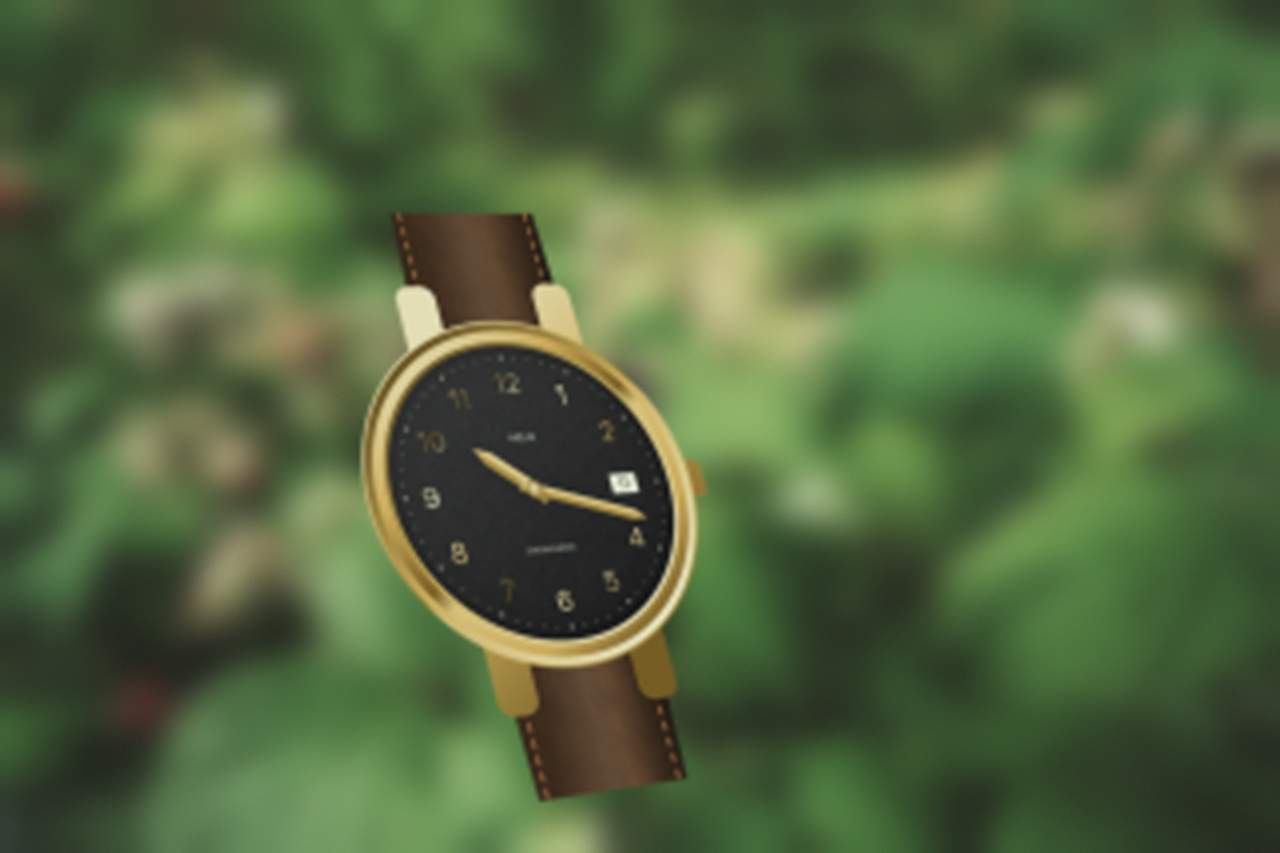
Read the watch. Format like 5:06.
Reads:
10:18
